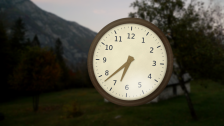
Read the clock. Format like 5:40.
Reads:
6:38
